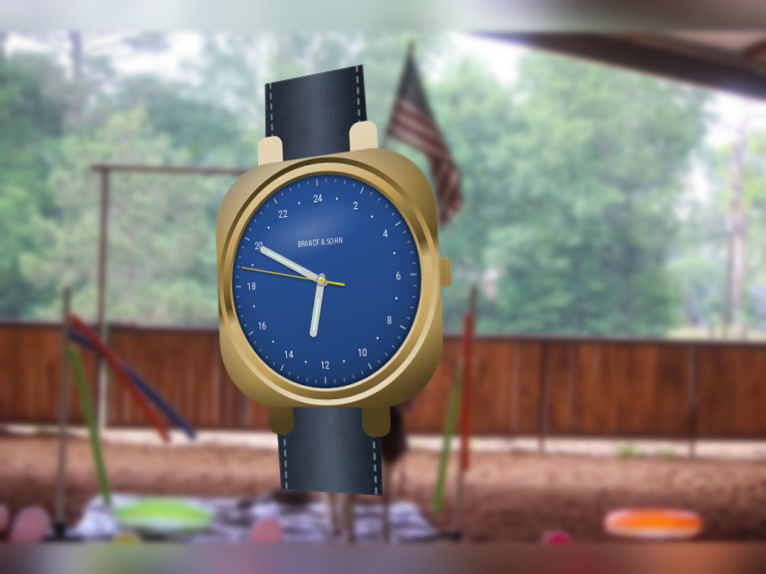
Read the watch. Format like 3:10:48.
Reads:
12:49:47
